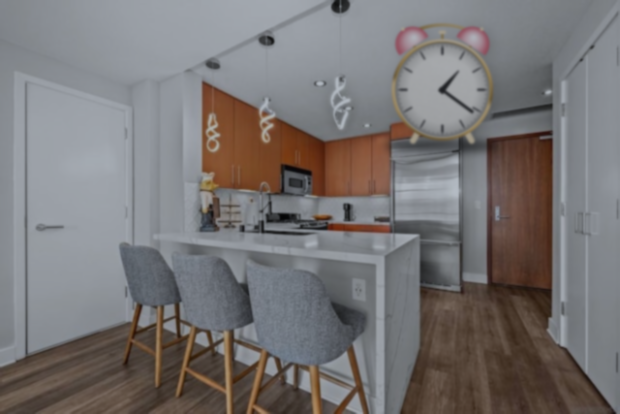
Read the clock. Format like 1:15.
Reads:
1:21
